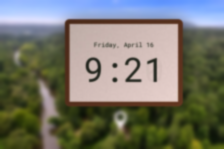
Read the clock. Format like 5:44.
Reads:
9:21
